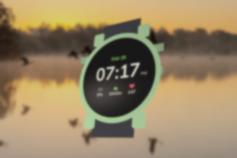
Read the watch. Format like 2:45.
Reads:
7:17
